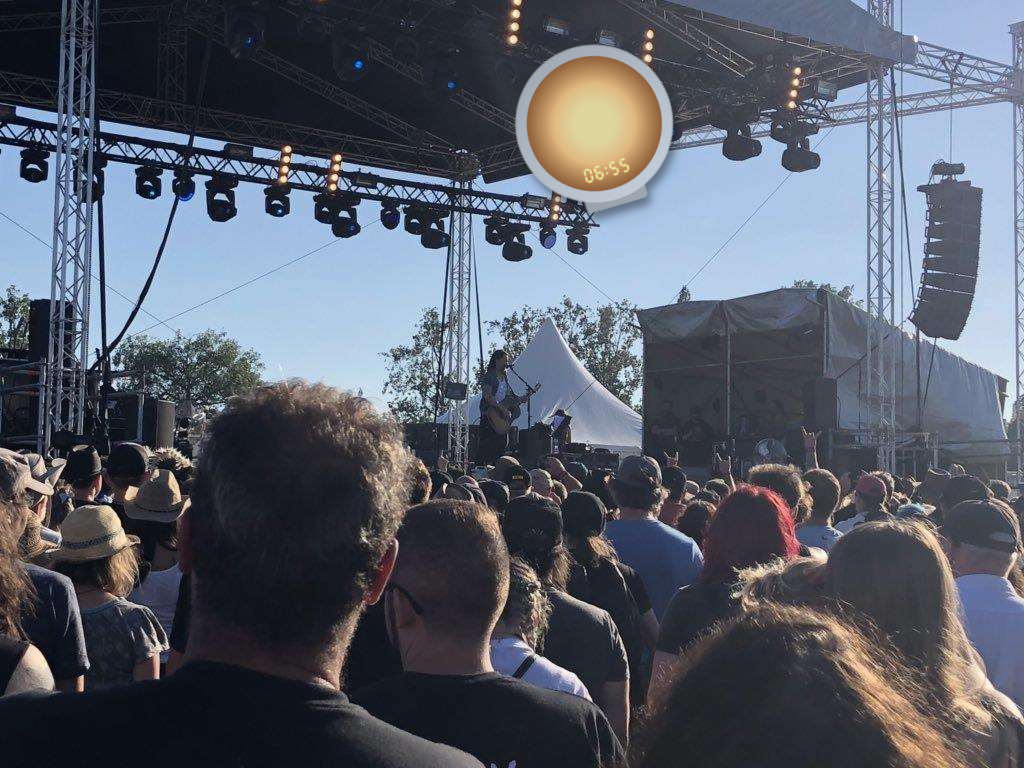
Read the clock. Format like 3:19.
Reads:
6:55
